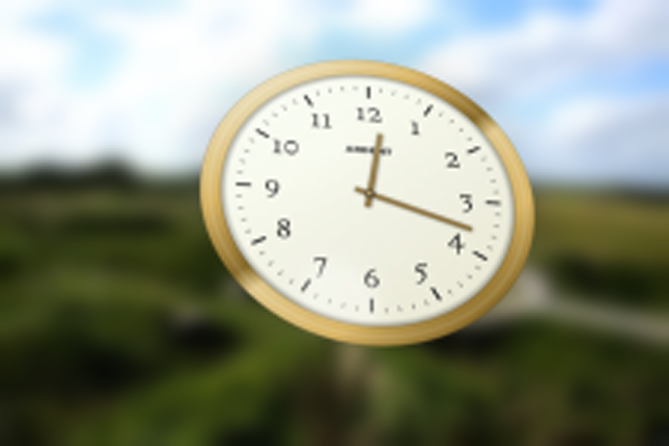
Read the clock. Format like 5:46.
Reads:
12:18
